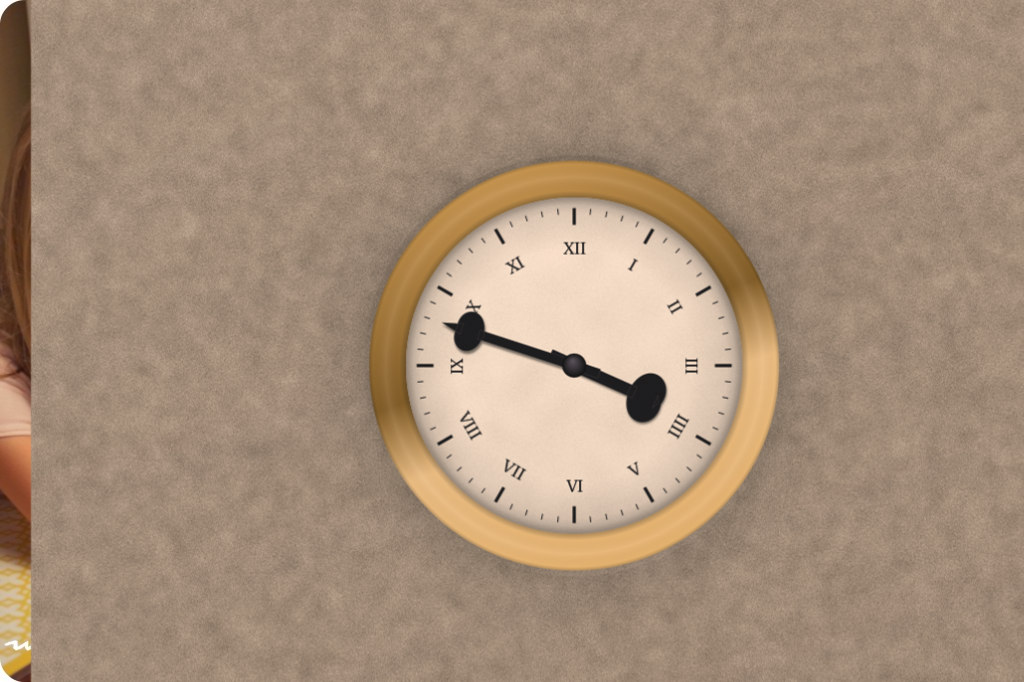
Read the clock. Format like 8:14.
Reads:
3:48
